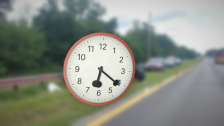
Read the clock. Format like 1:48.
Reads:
6:21
